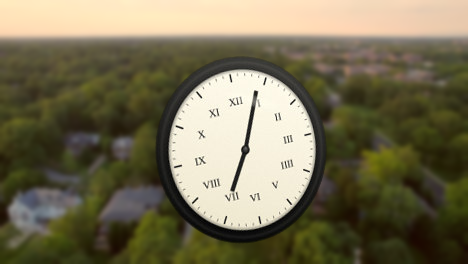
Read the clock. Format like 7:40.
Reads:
7:04
